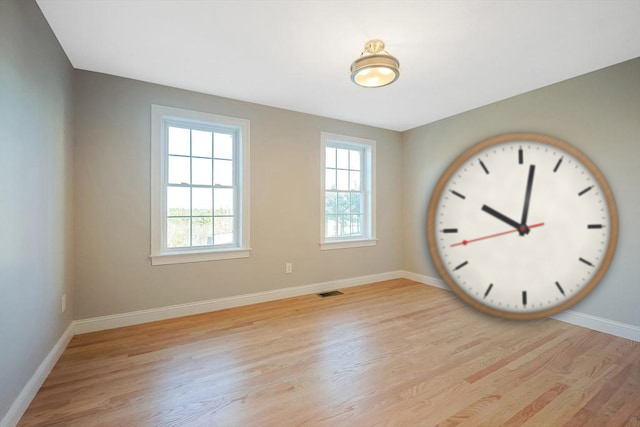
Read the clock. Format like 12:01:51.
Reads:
10:01:43
